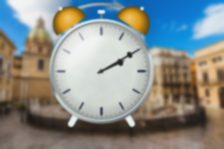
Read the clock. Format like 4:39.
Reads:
2:10
